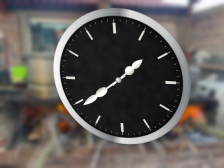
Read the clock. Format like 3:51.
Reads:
1:39
